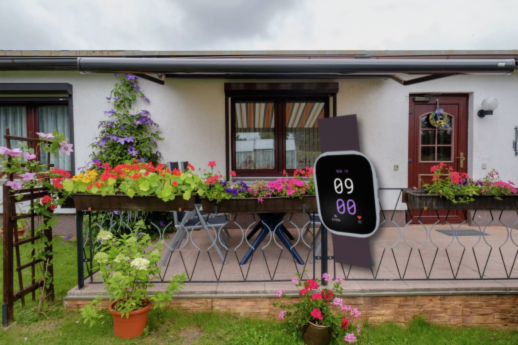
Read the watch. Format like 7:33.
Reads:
9:00
